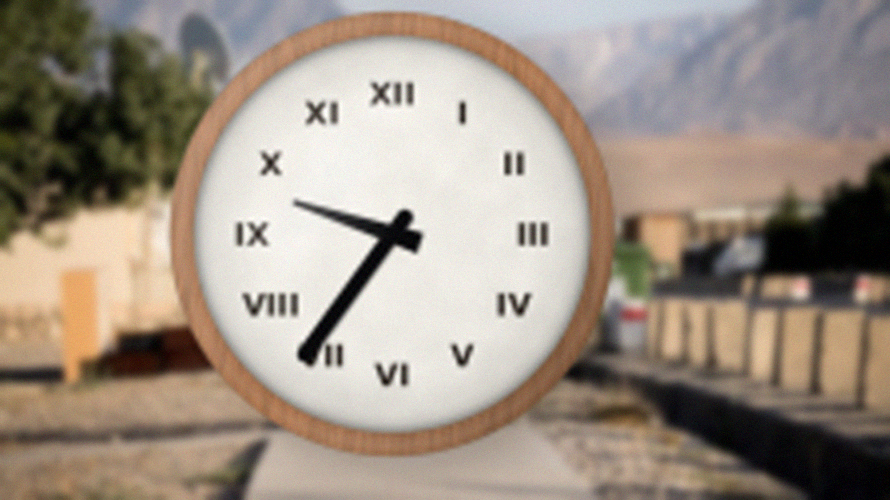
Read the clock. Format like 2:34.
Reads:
9:36
